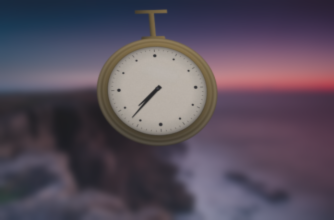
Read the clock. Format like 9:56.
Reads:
7:37
